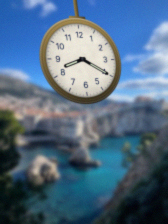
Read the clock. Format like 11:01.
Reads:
8:20
